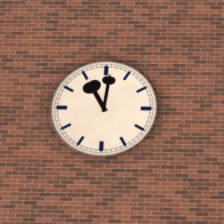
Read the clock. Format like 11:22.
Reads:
11:01
